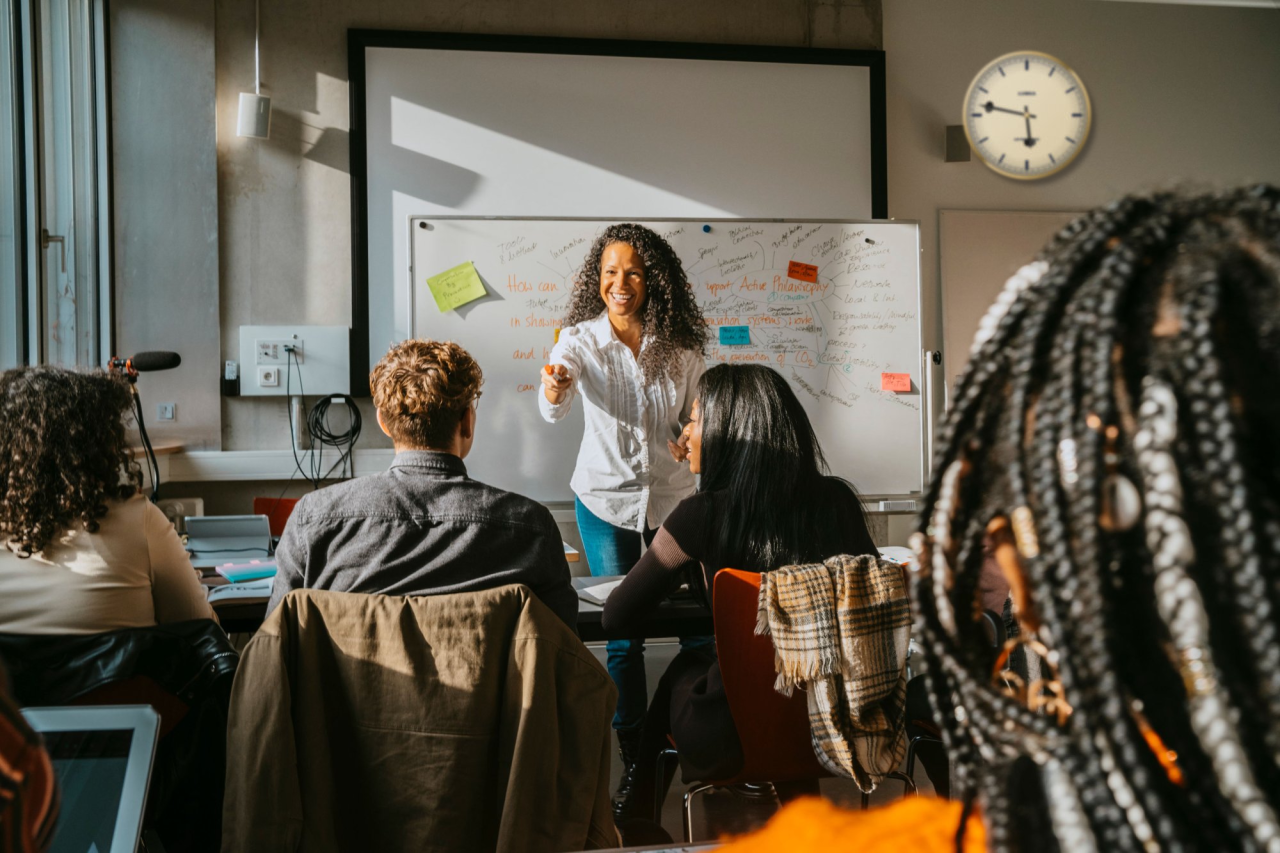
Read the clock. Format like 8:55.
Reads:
5:47
